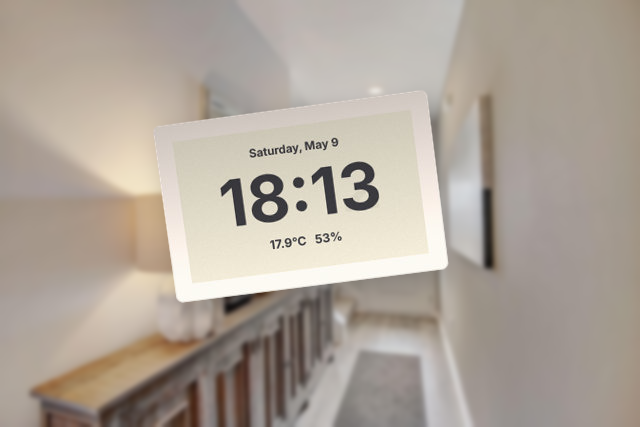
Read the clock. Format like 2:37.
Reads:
18:13
